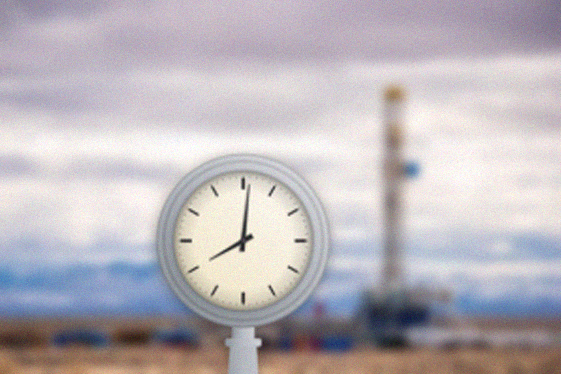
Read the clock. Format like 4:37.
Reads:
8:01
